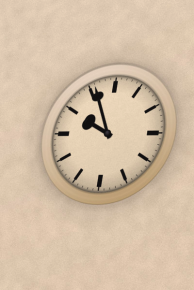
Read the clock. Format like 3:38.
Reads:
9:56
